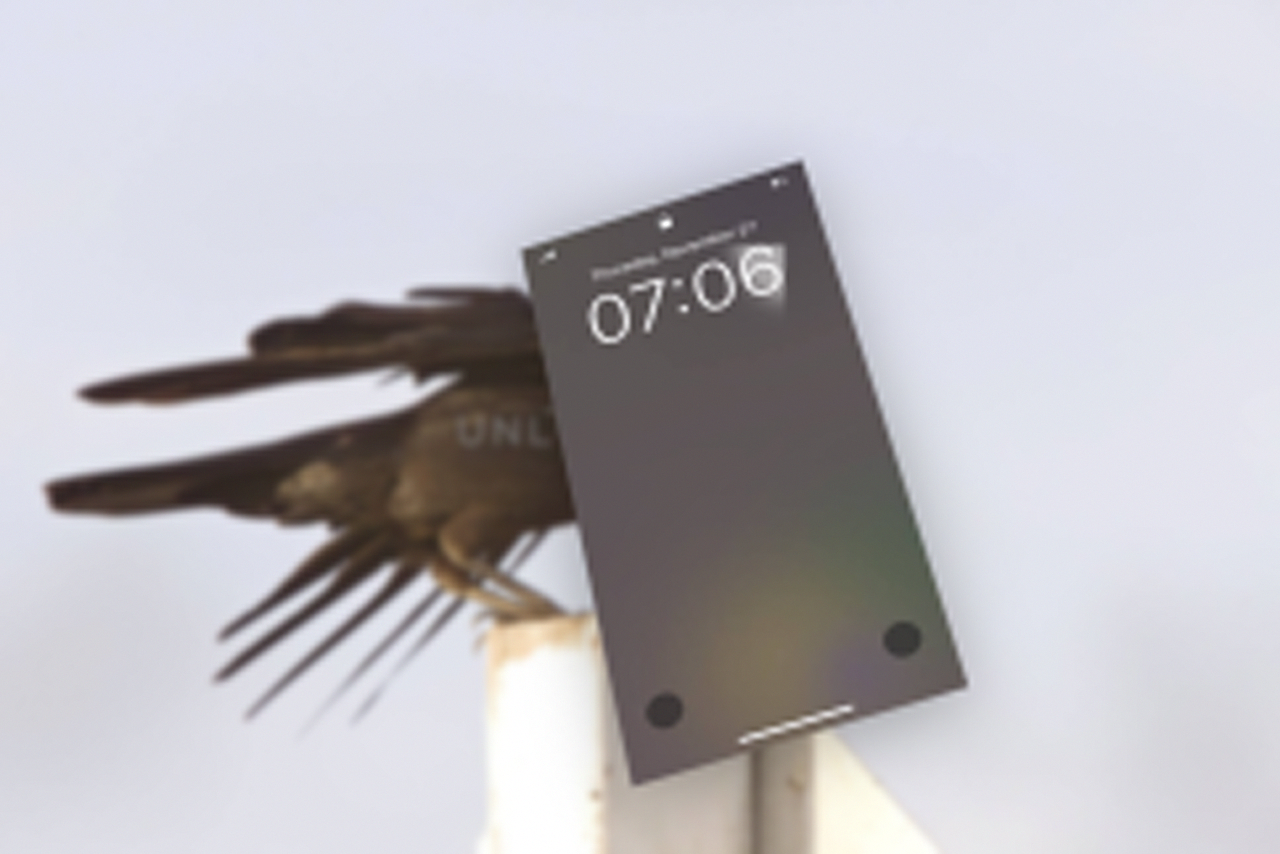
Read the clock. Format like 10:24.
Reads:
7:06
